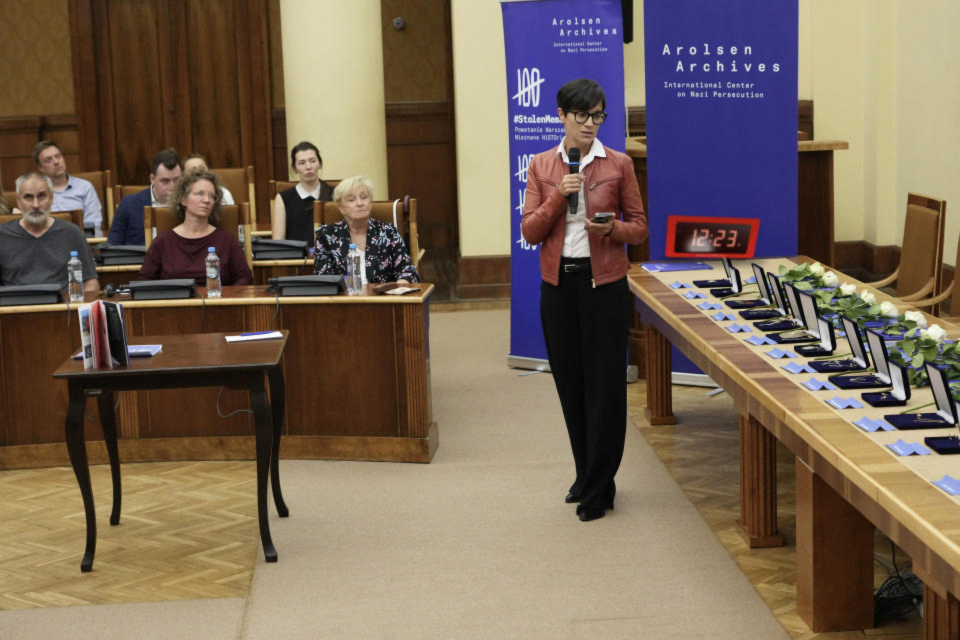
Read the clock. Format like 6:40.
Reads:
12:23
